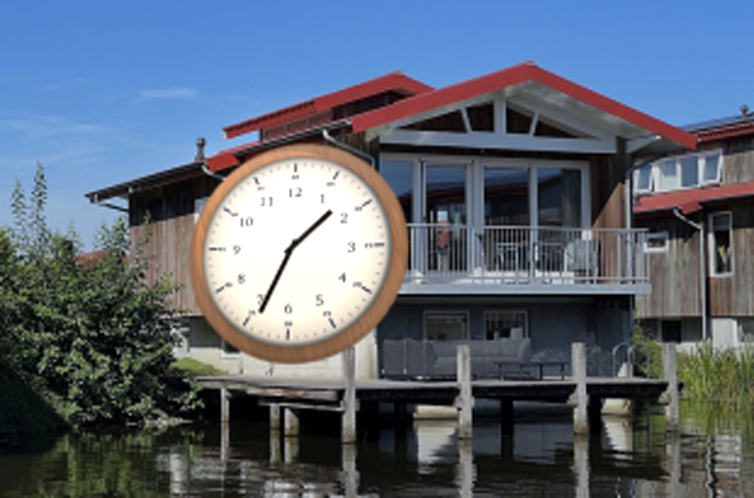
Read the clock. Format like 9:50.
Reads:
1:34
